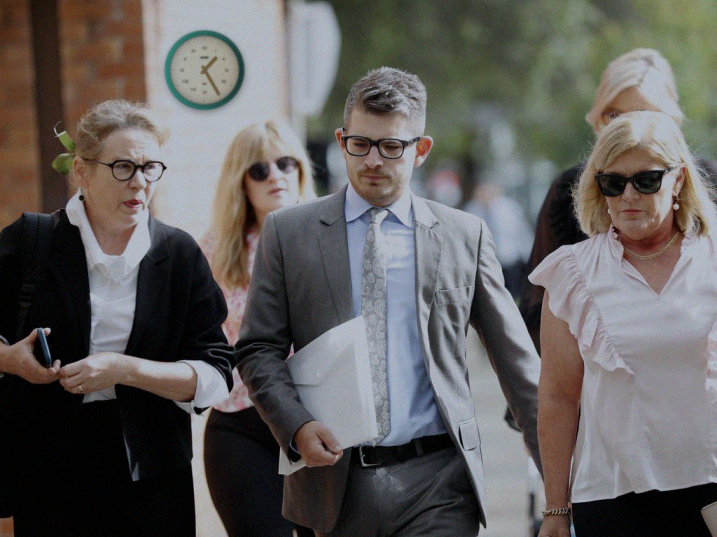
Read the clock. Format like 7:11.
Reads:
1:25
